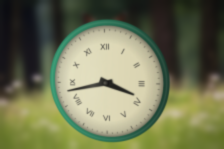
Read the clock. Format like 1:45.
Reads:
3:43
